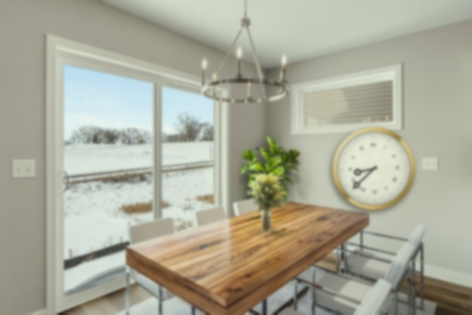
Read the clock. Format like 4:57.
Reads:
8:38
